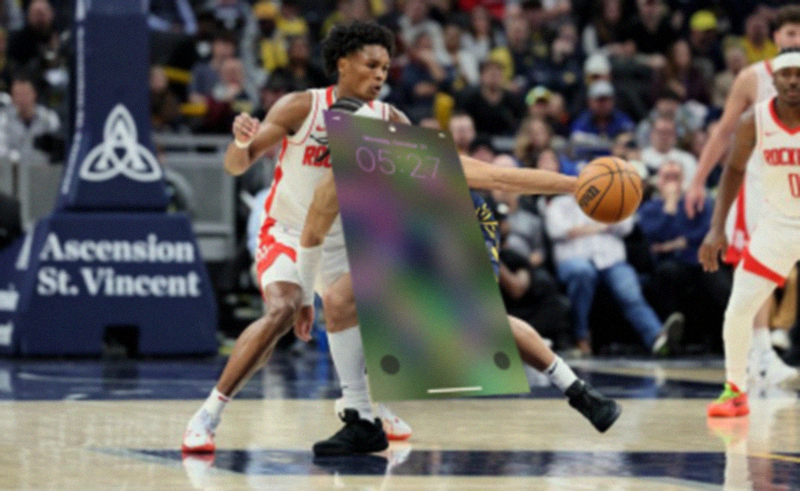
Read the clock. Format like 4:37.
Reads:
5:27
